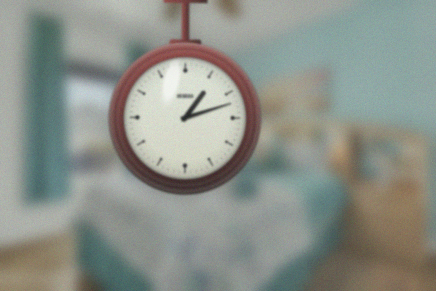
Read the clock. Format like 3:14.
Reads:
1:12
